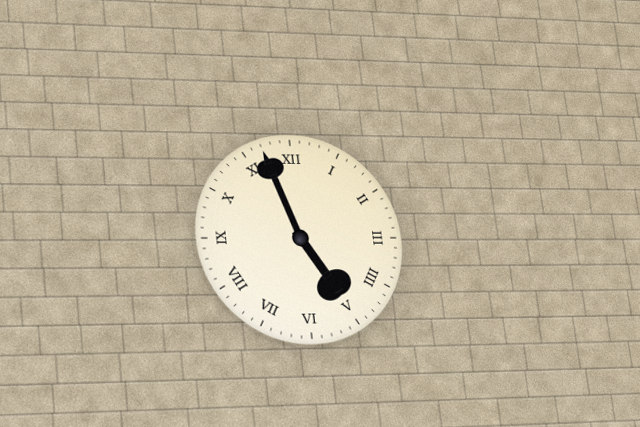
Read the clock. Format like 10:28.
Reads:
4:57
